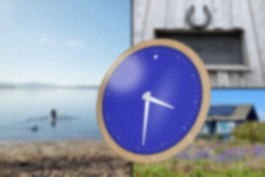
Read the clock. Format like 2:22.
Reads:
3:29
